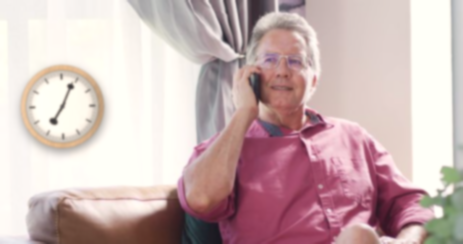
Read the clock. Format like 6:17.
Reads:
7:04
